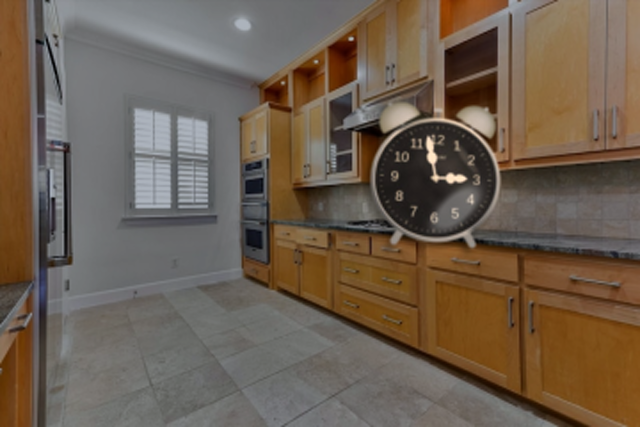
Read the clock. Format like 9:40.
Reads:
2:58
